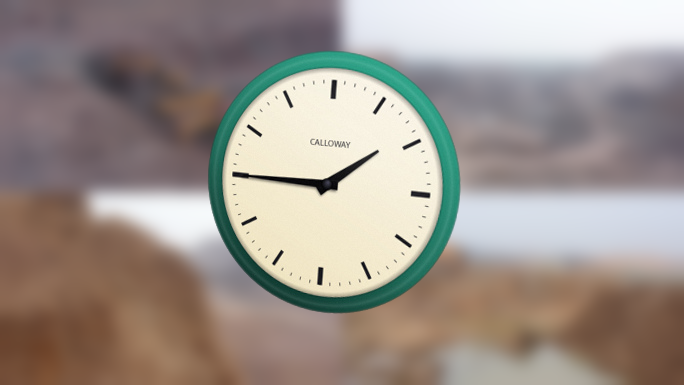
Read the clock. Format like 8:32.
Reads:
1:45
